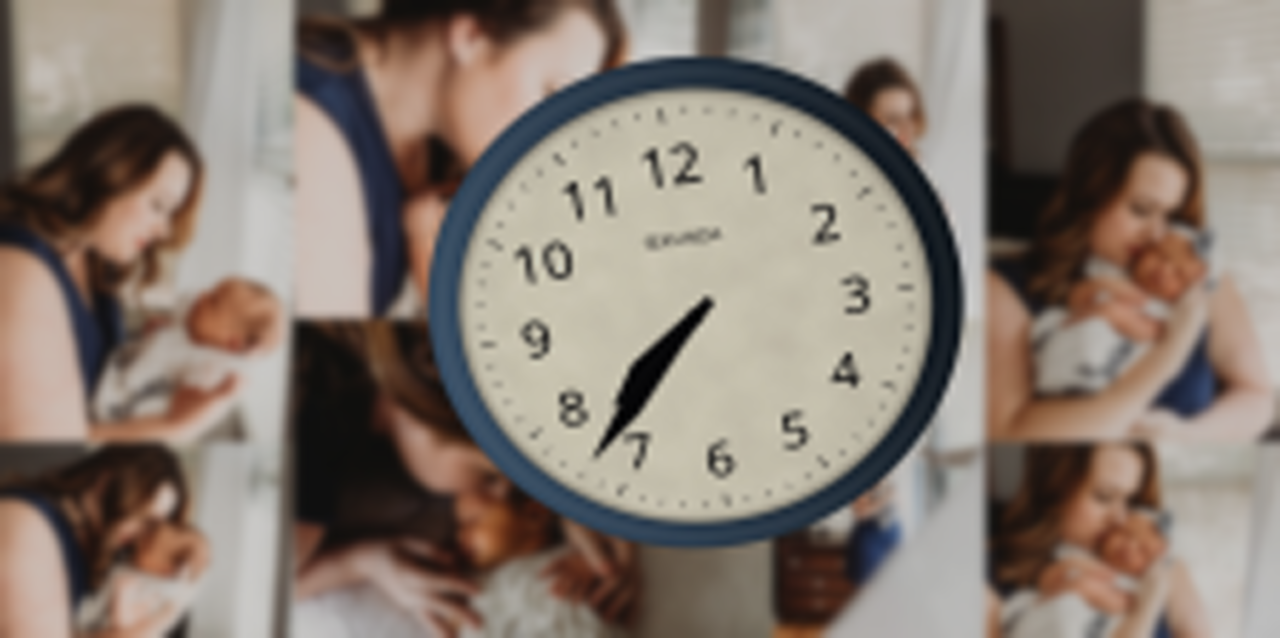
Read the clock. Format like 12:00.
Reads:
7:37
